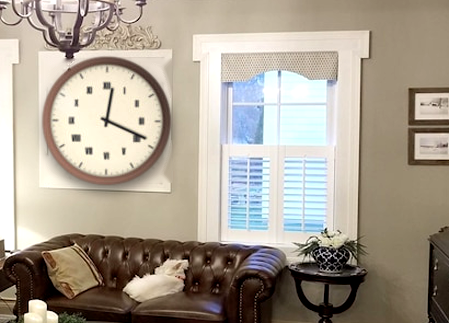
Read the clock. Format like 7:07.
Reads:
12:19
